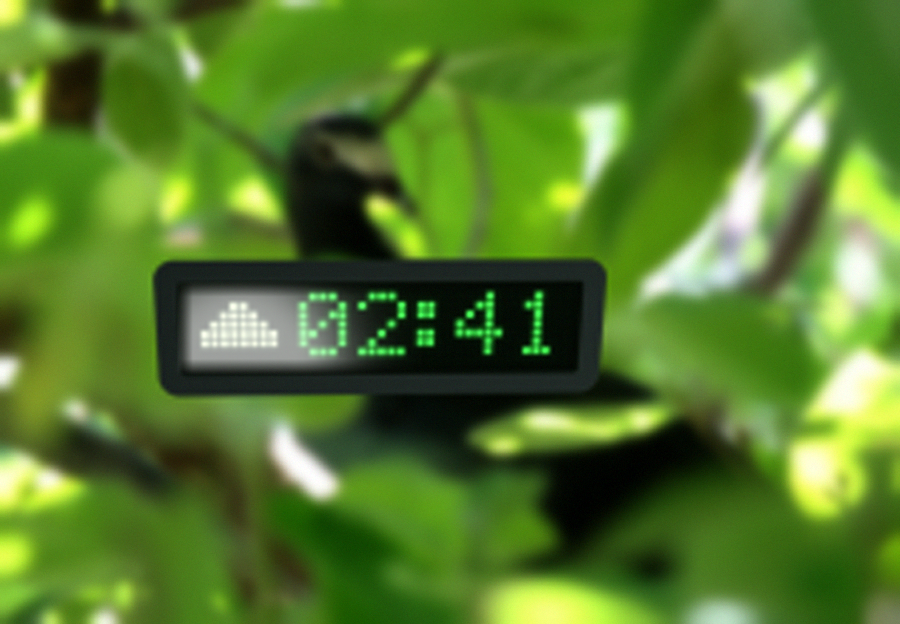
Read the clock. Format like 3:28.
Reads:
2:41
